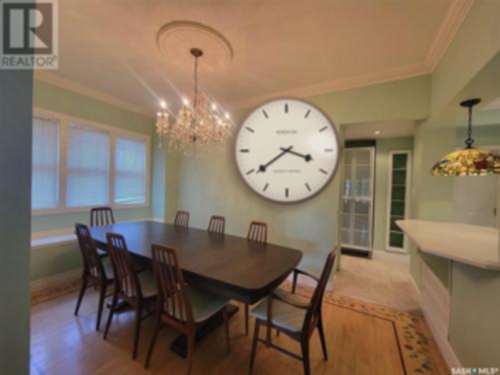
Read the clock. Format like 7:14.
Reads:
3:39
